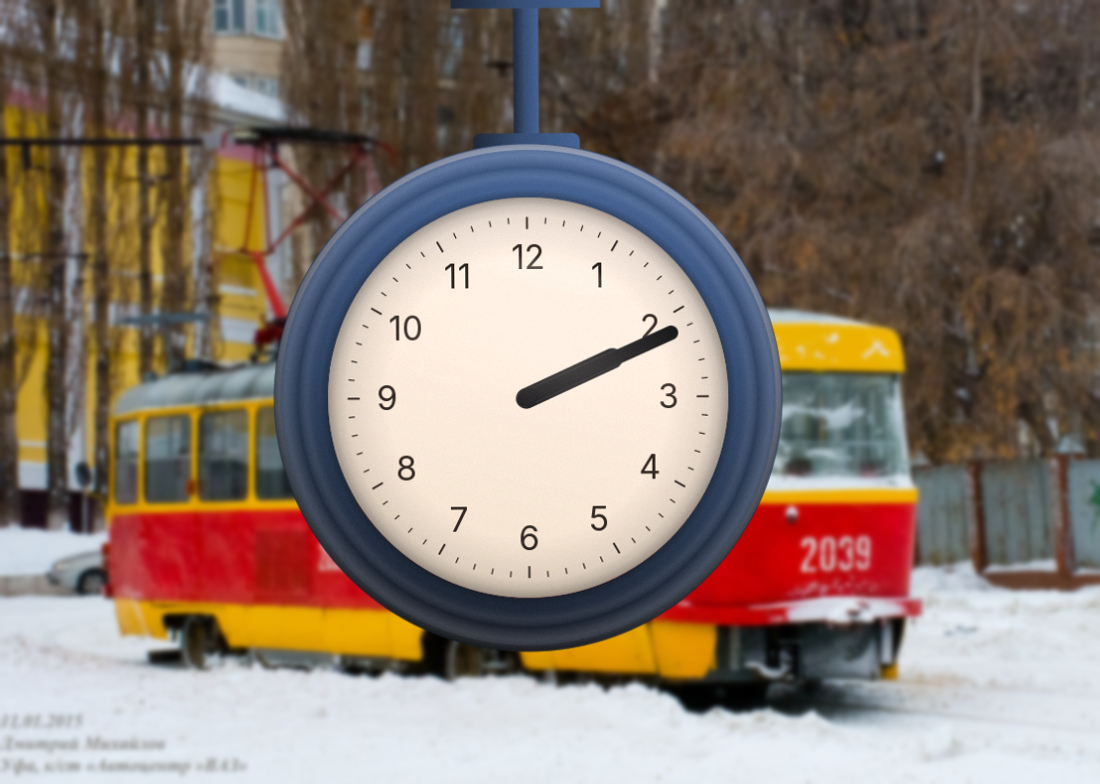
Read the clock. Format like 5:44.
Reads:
2:11
